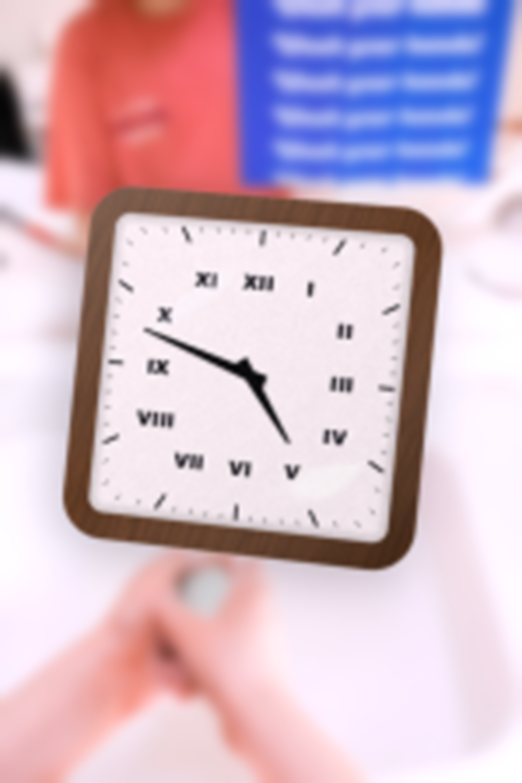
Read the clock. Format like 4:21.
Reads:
4:48
